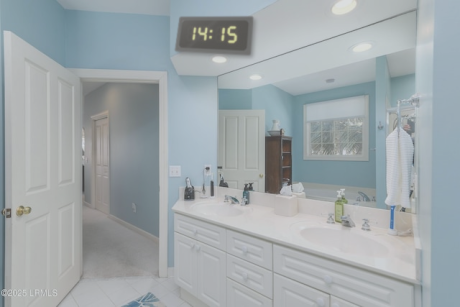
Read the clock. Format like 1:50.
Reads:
14:15
